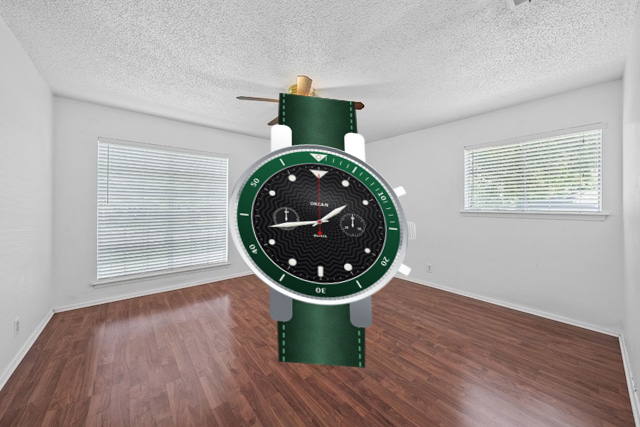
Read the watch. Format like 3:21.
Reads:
1:43
